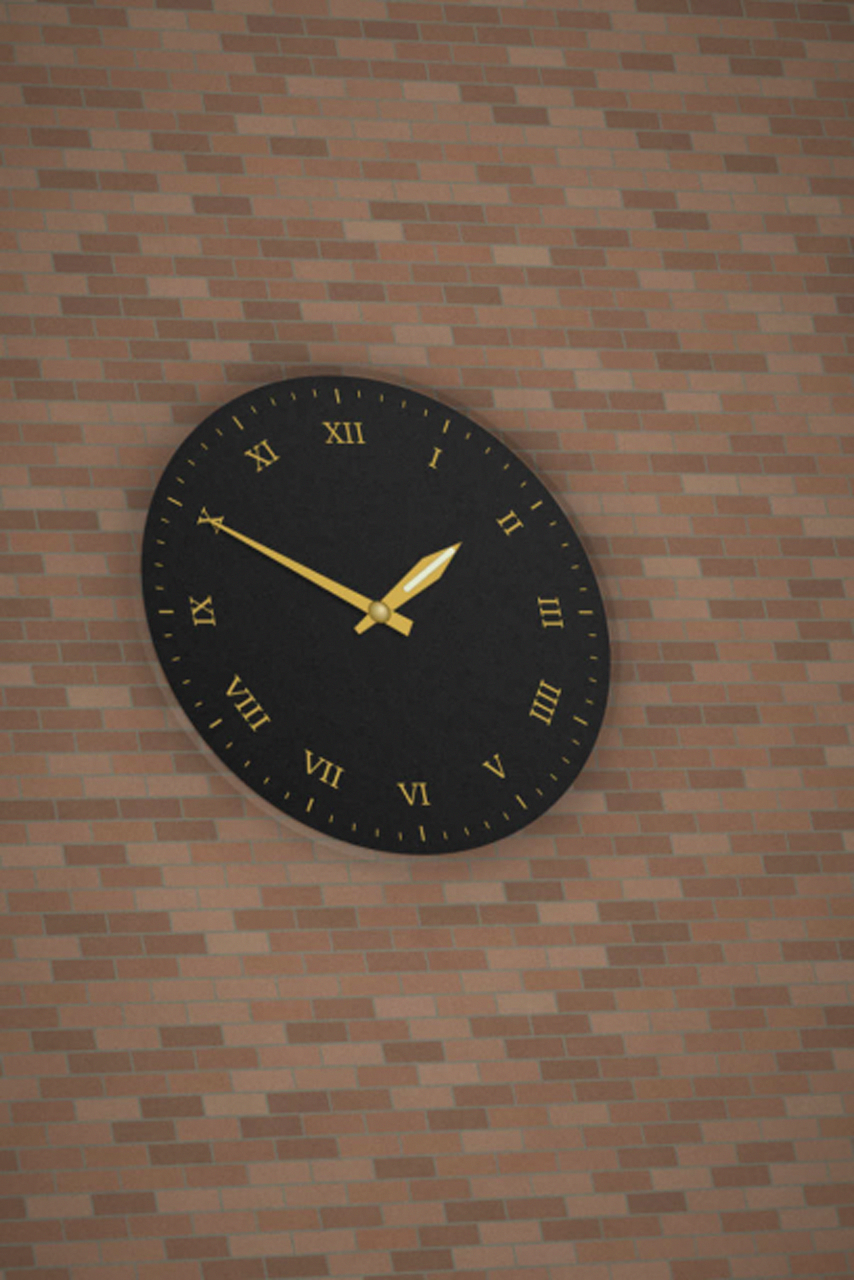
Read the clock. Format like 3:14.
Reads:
1:50
